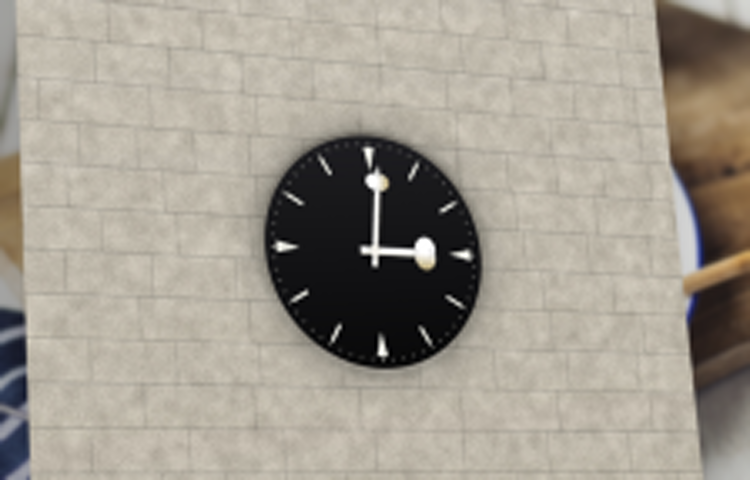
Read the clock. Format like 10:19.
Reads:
3:01
